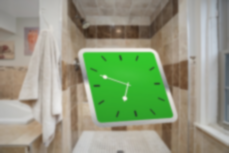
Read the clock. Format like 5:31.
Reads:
6:49
